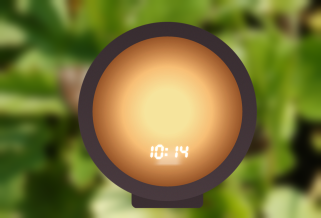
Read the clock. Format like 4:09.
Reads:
10:14
